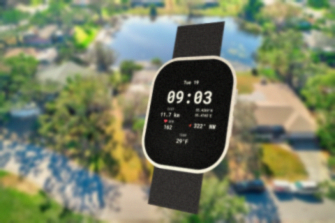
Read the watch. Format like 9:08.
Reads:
9:03
